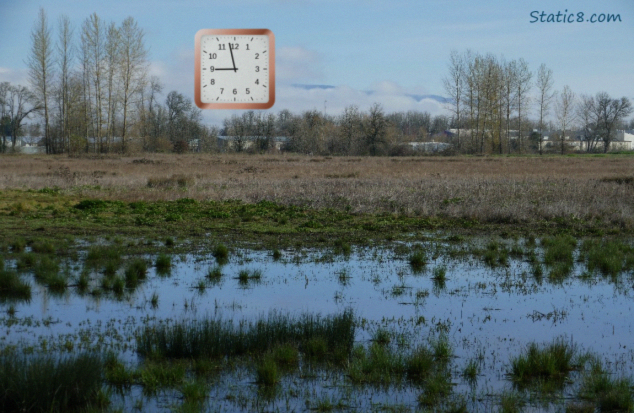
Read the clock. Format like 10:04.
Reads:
8:58
